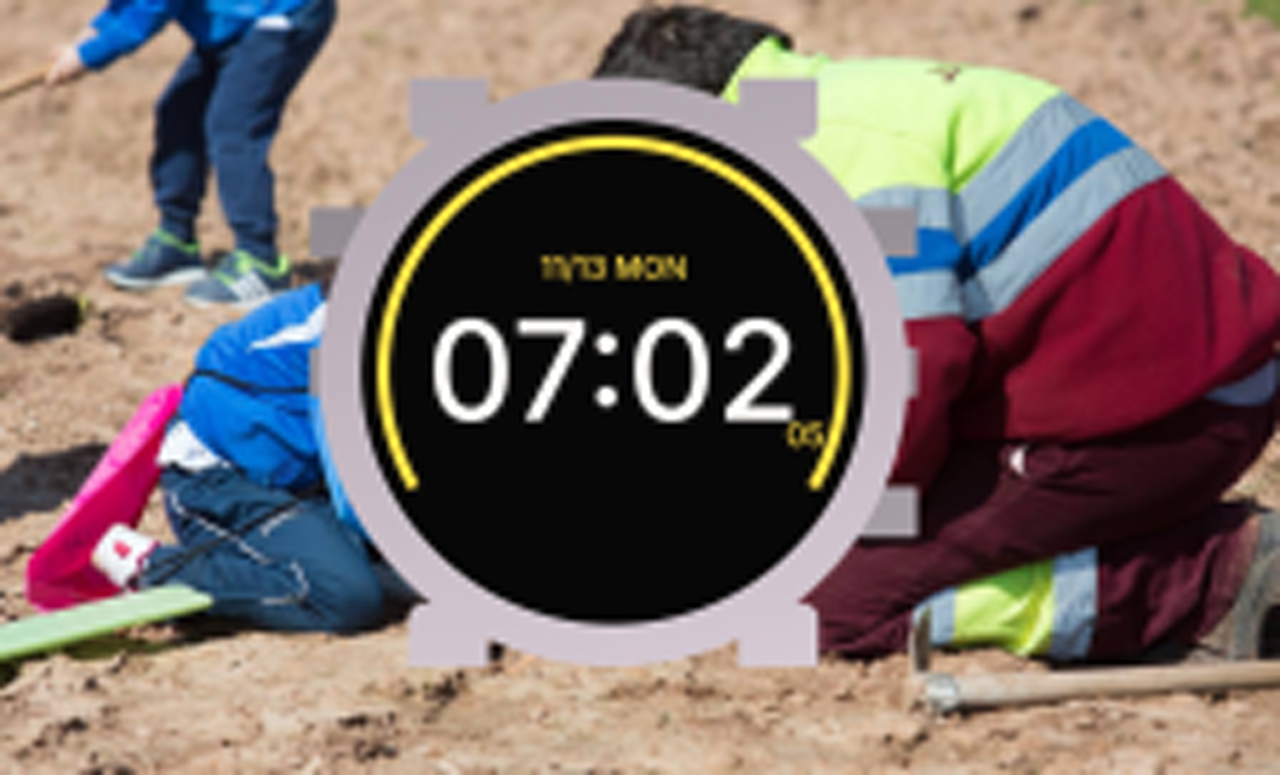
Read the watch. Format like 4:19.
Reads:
7:02
